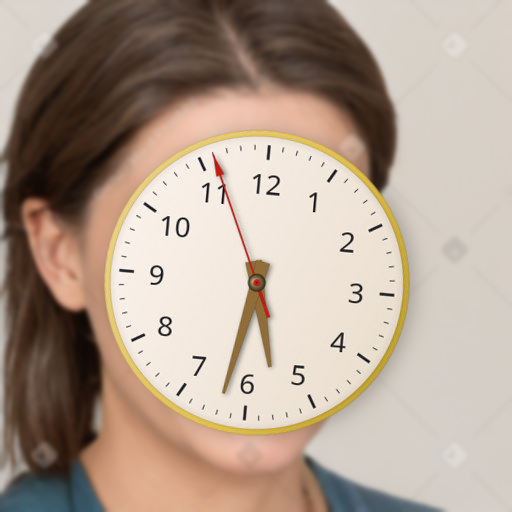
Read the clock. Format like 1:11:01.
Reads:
5:31:56
